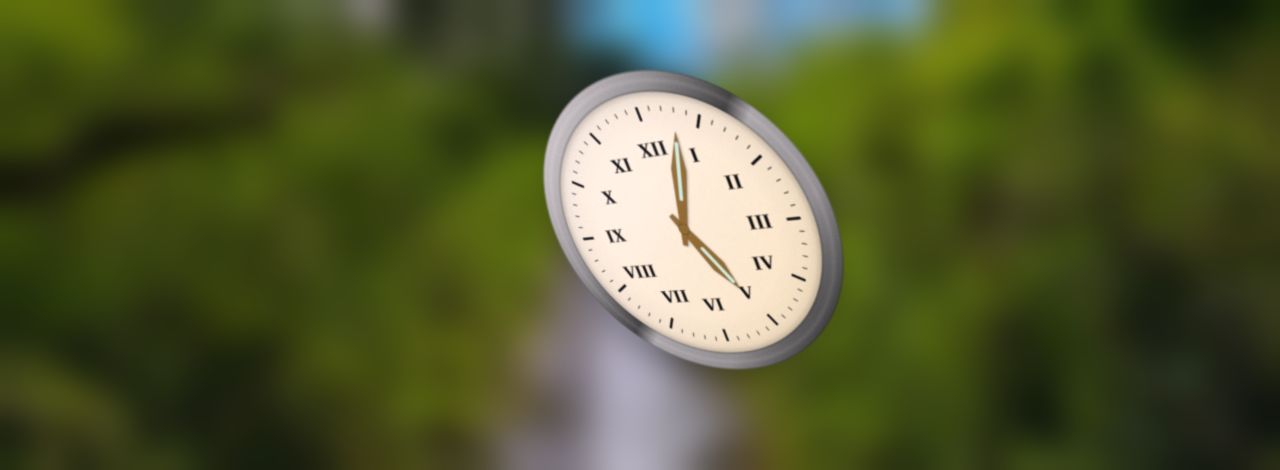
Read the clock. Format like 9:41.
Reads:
5:03
